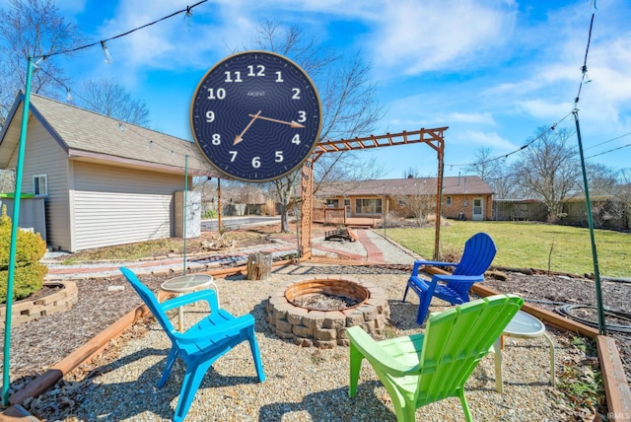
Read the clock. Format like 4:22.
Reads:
7:17
